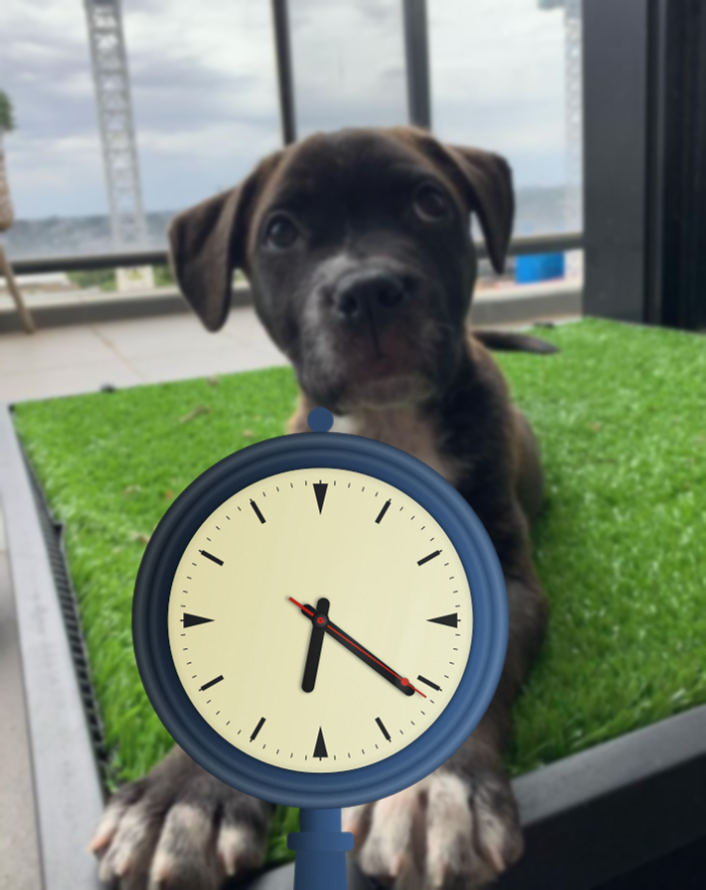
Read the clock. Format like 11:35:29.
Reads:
6:21:21
